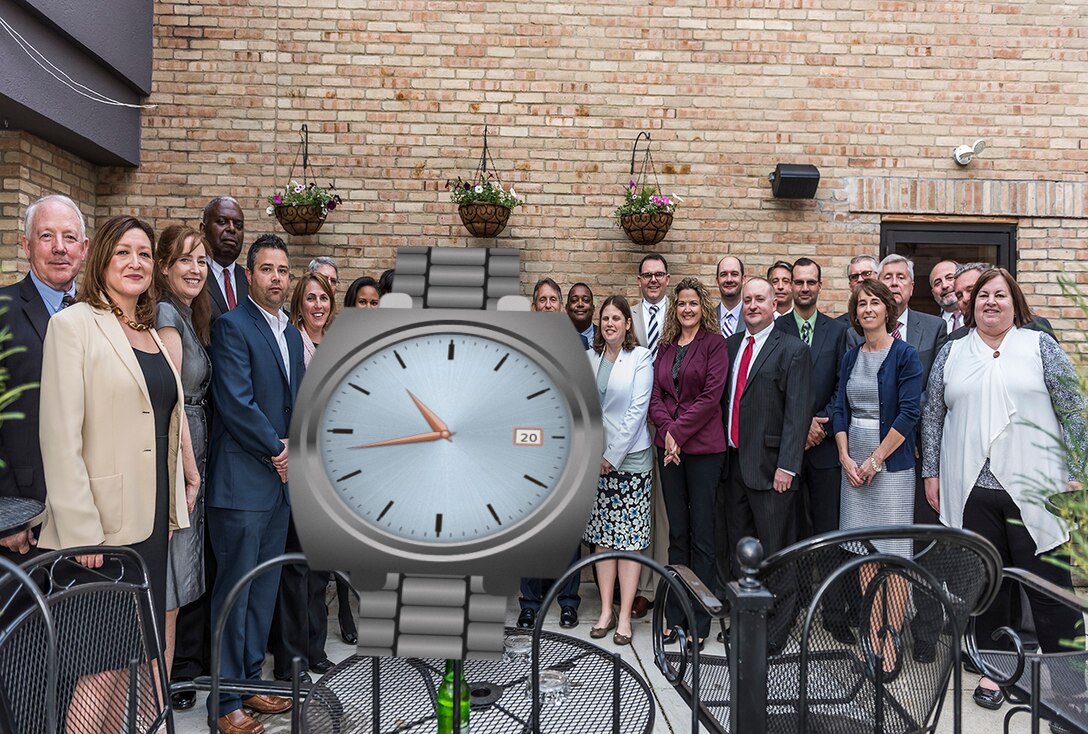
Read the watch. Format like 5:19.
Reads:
10:43
